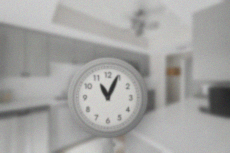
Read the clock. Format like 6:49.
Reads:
11:04
